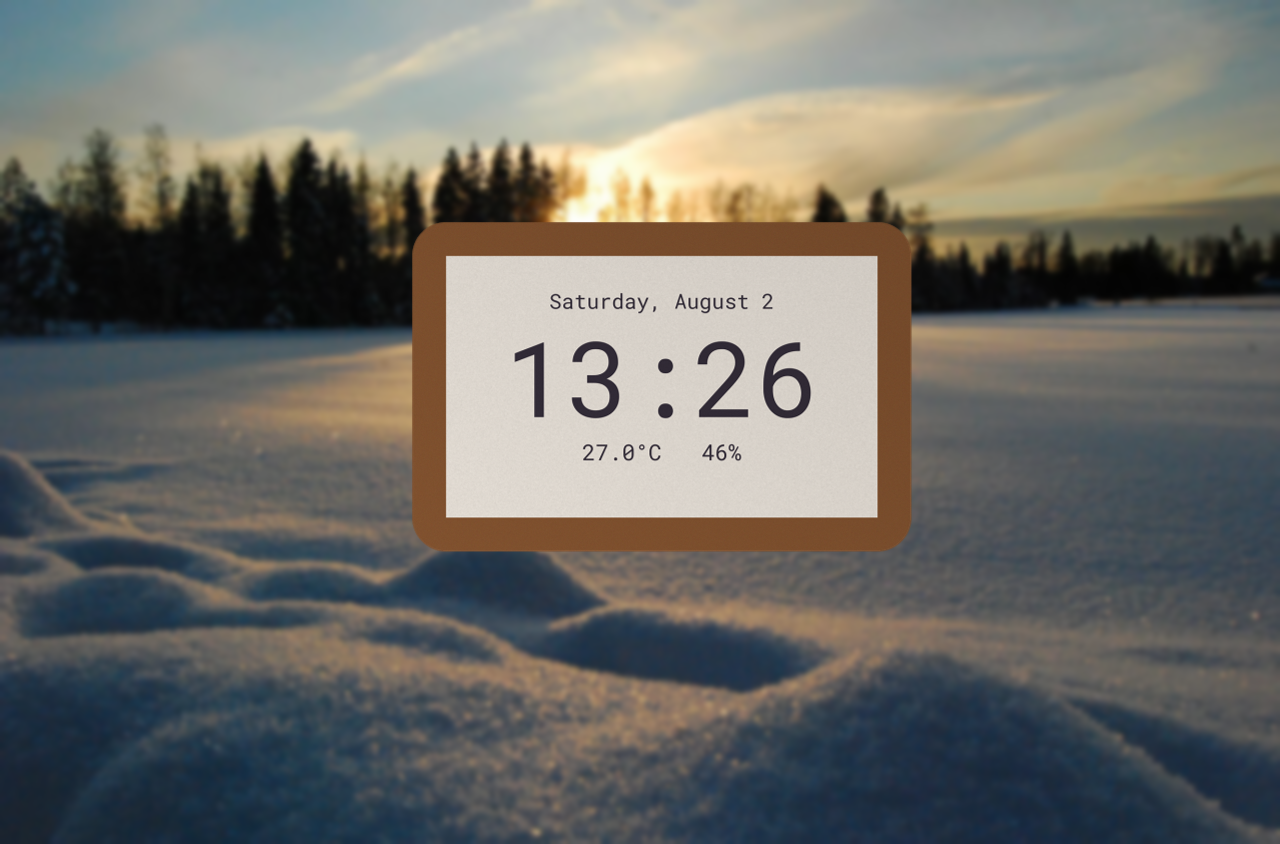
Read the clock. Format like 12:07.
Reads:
13:26
